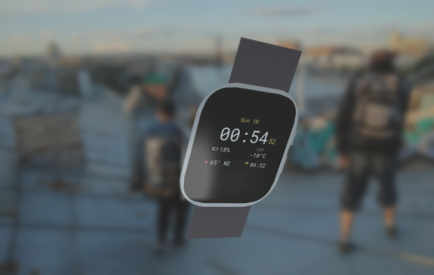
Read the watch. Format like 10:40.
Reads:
0:54
